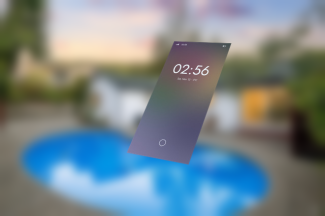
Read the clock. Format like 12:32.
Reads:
2:56
